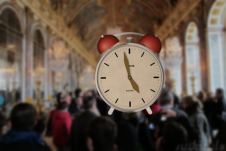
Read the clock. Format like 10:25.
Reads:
4:58
